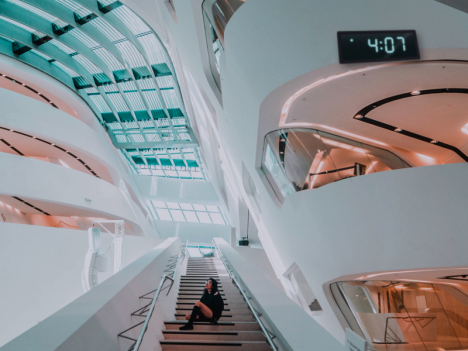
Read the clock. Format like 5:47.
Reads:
4:07
